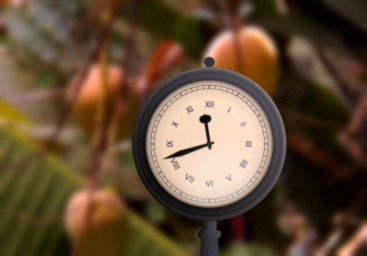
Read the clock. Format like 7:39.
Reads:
11:42
